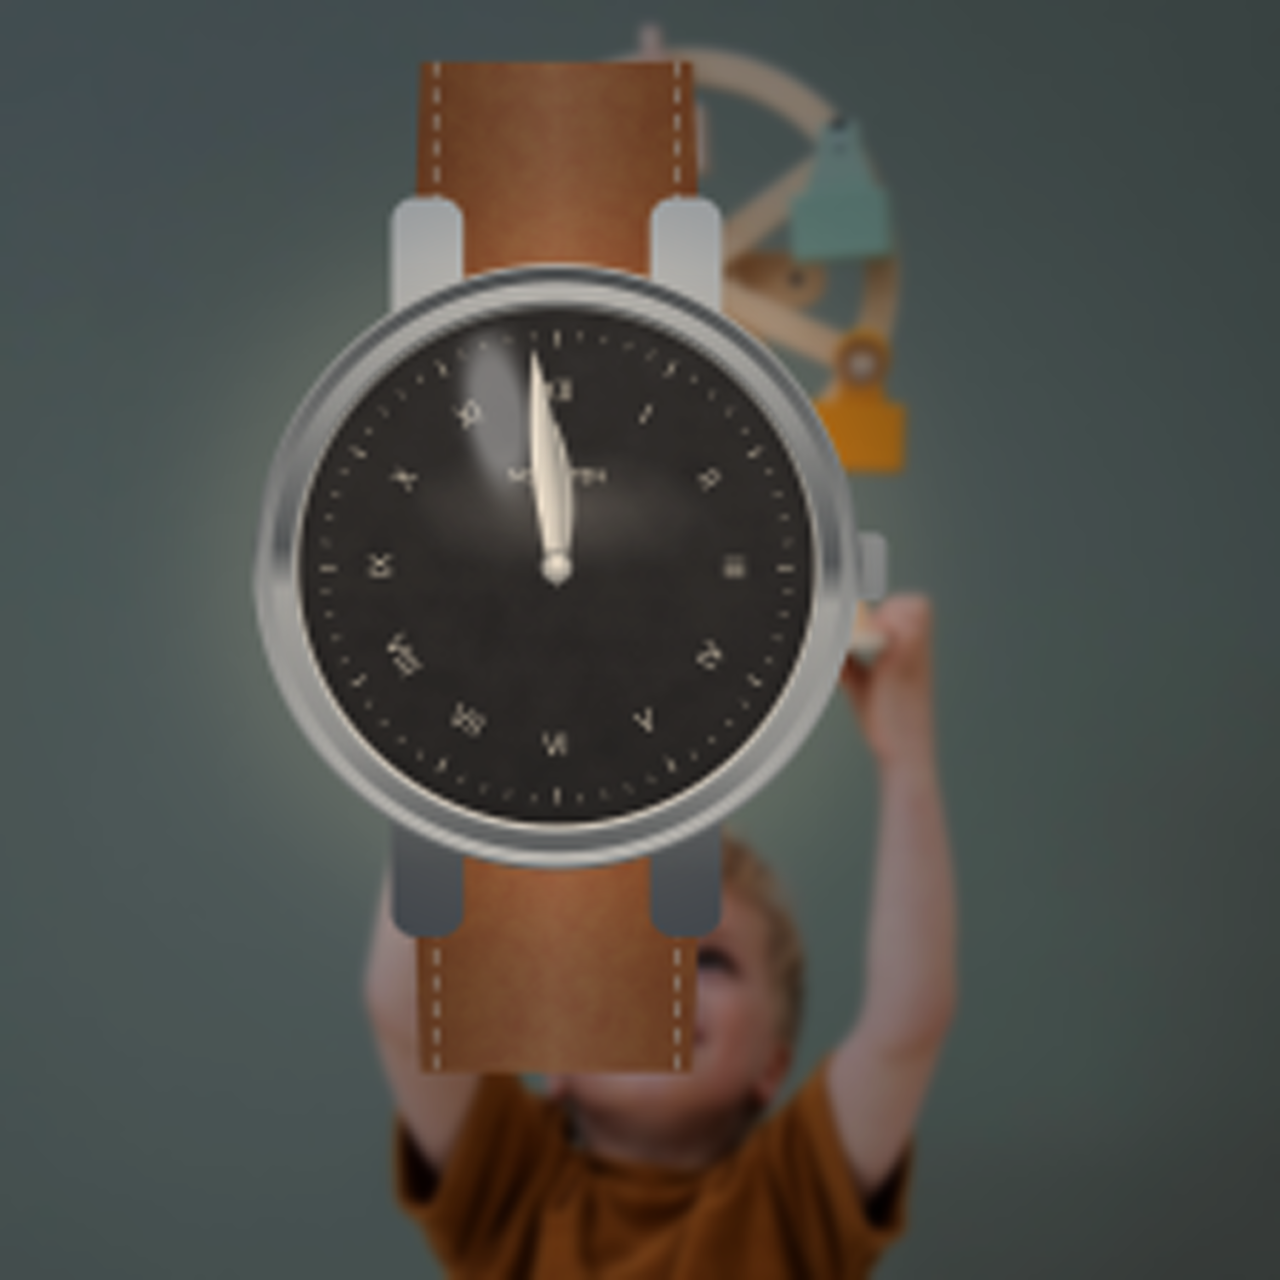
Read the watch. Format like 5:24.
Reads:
11:59
